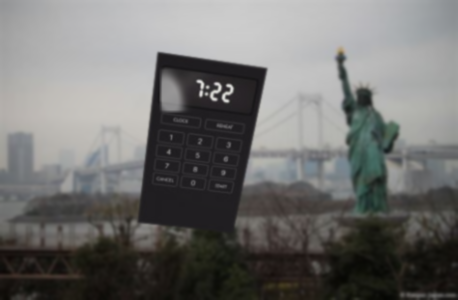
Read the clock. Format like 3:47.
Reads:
7:22
